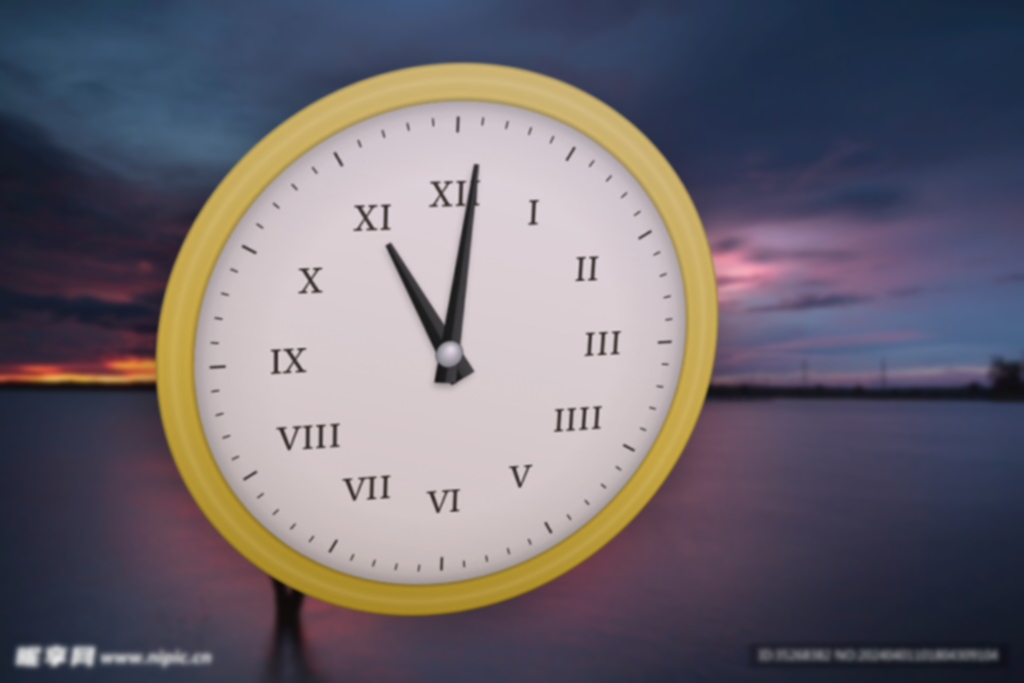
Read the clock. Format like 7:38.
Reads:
11:01
